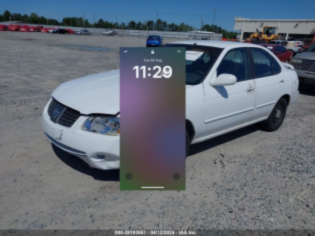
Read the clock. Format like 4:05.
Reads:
11:29
